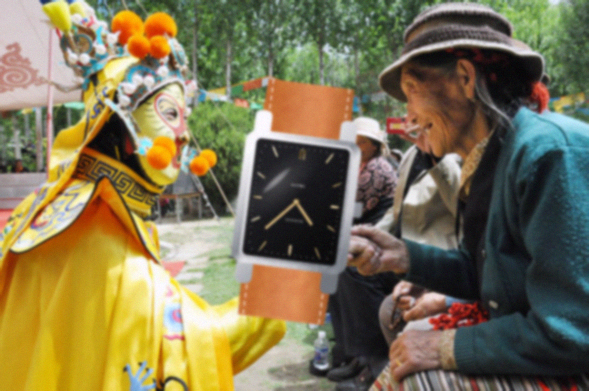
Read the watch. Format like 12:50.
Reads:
4:37
